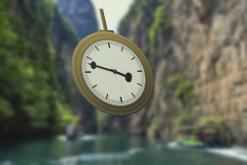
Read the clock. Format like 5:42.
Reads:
3:48
